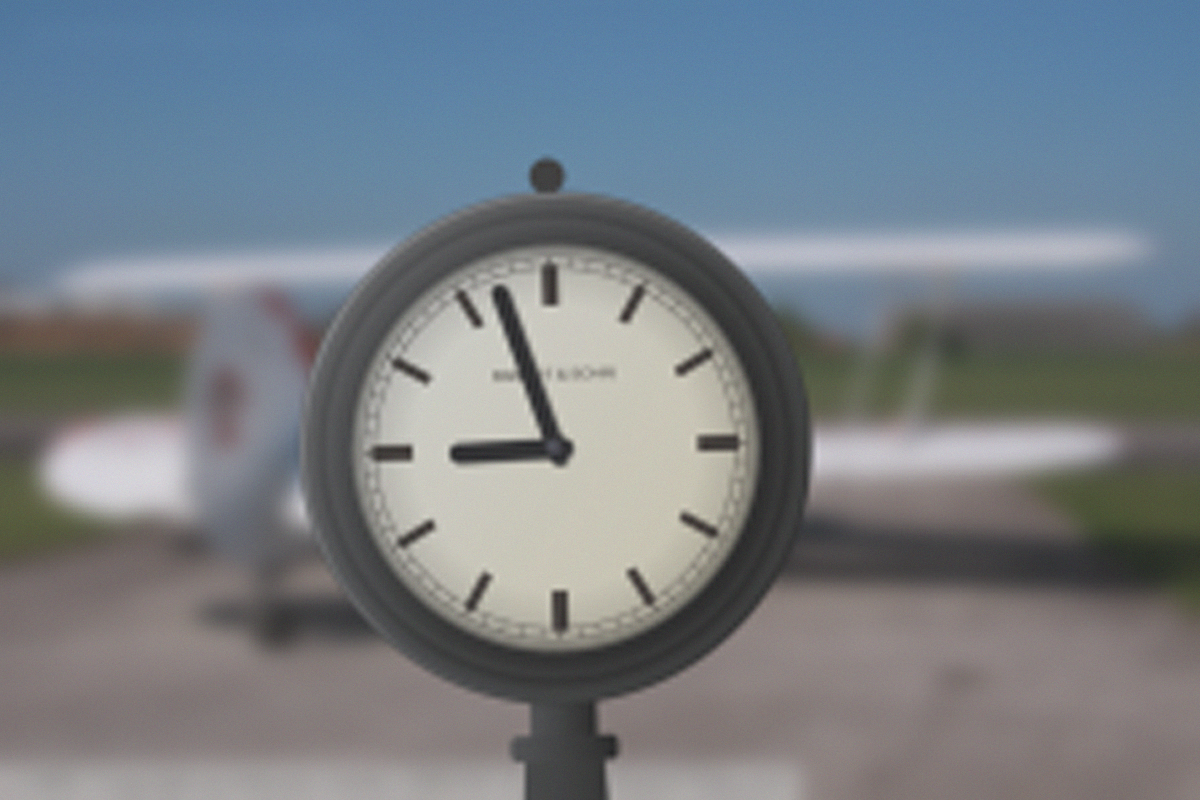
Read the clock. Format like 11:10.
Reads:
8:57
